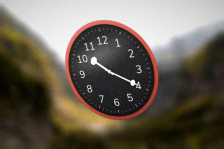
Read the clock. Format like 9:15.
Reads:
10:20
